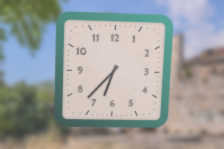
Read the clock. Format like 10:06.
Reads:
6:37
